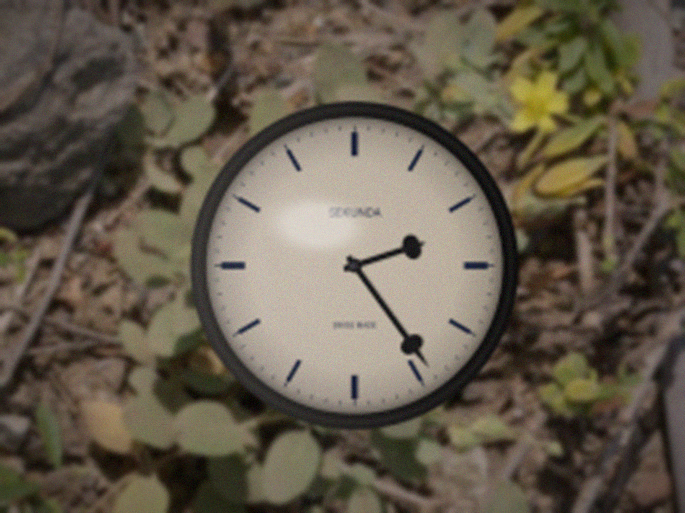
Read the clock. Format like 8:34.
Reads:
2:24
